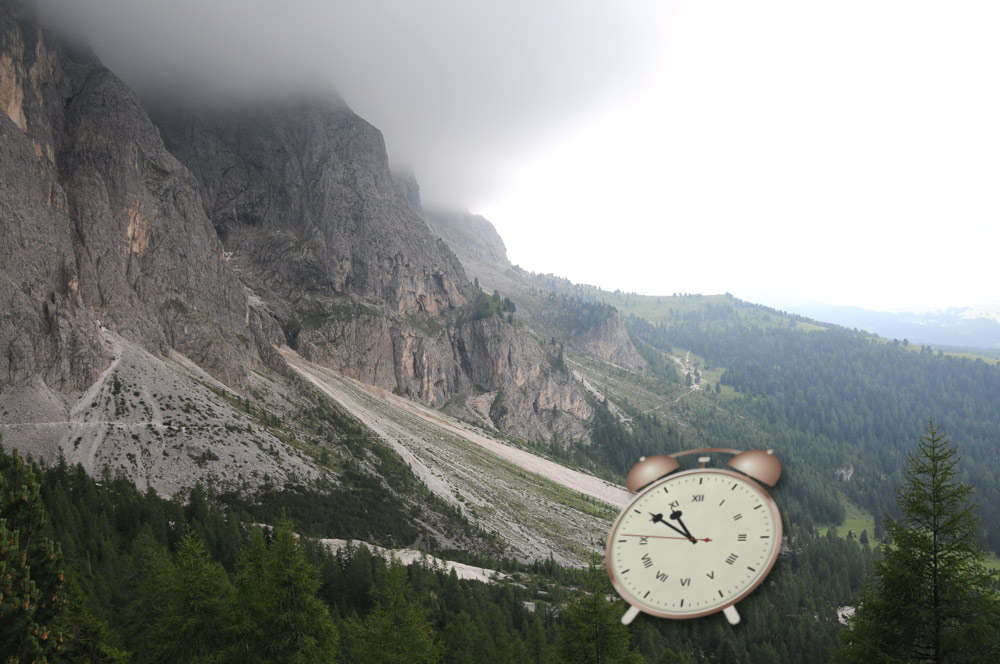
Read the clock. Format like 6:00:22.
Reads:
10:50:46
